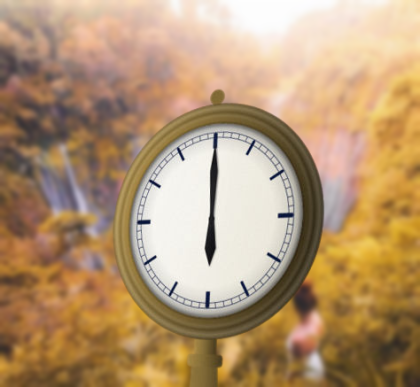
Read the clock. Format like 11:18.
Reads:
6:00
